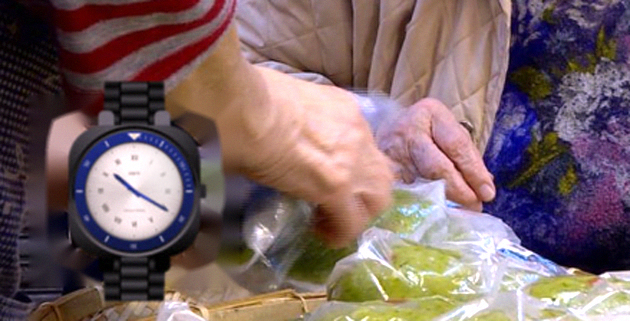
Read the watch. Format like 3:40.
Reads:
10:20
